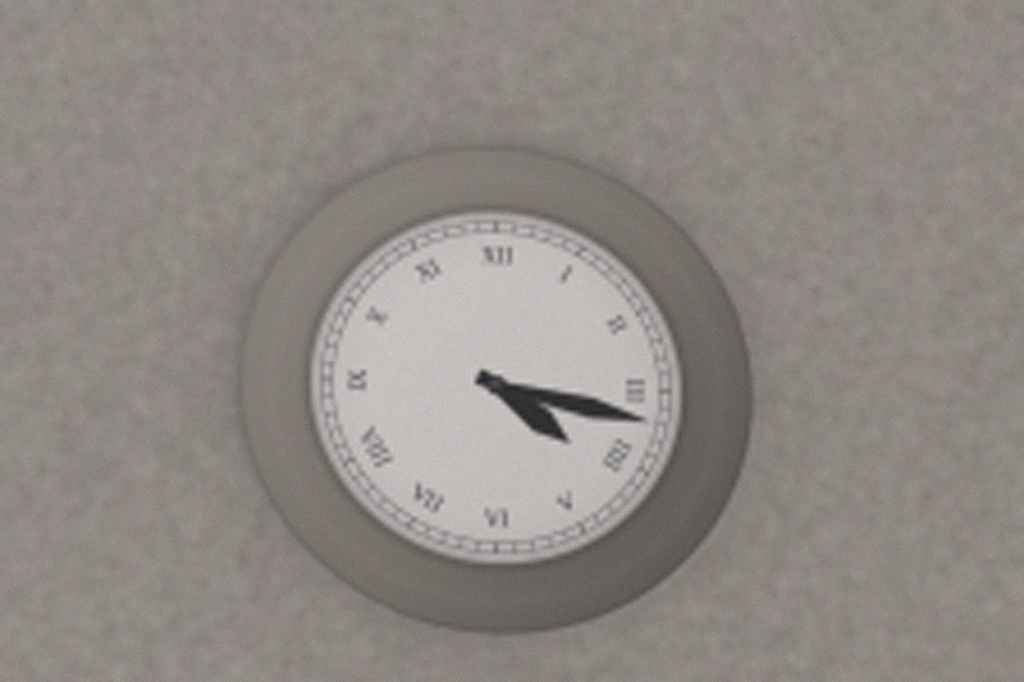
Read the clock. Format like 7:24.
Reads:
4:17
